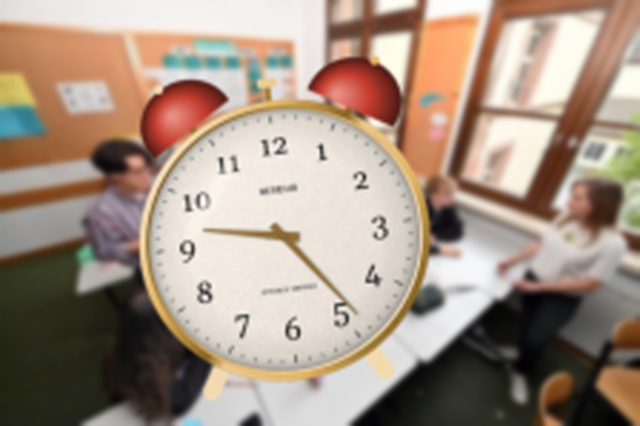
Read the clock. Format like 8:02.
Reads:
9:24
